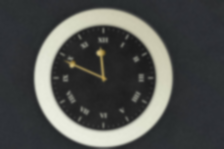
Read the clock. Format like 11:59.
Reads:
11:49
